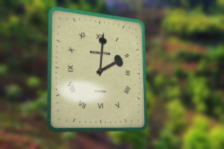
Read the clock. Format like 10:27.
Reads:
2:01
